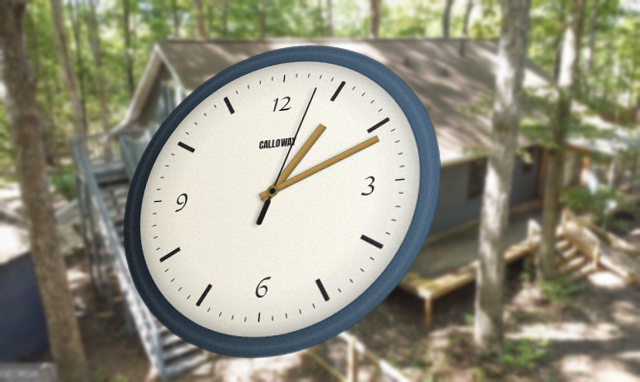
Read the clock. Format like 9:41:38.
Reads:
1:11:03
